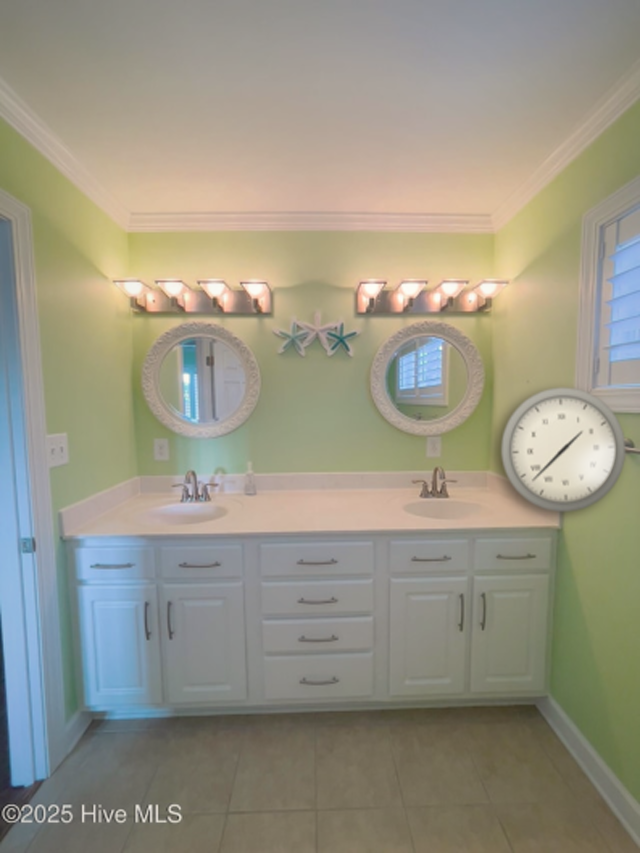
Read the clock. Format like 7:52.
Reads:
1:38
